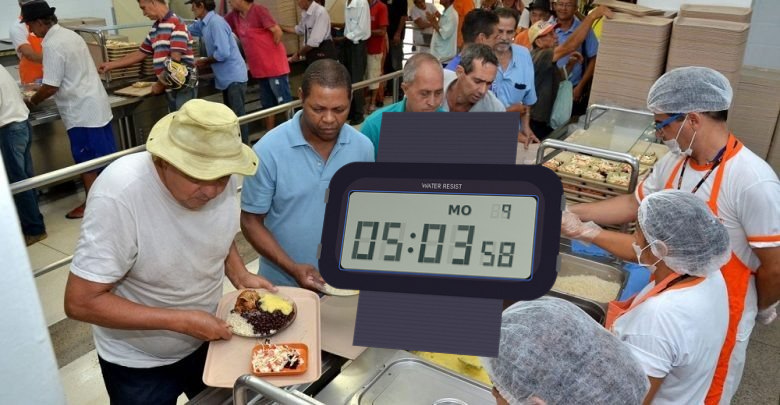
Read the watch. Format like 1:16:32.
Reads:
5:03:58
